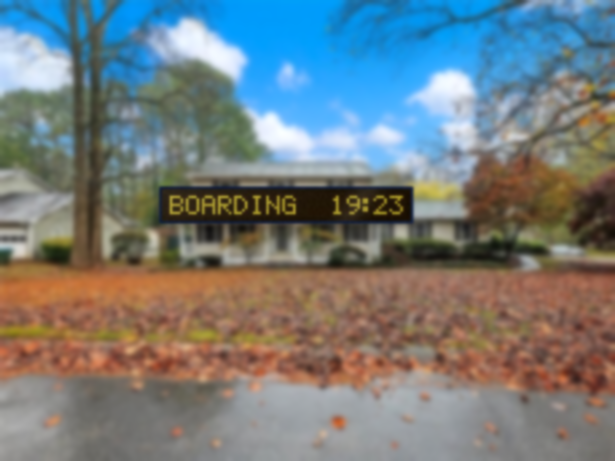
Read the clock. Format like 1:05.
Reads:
19:23
